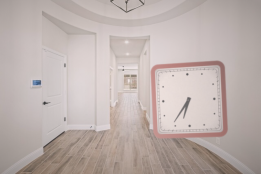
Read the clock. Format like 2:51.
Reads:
6:36
